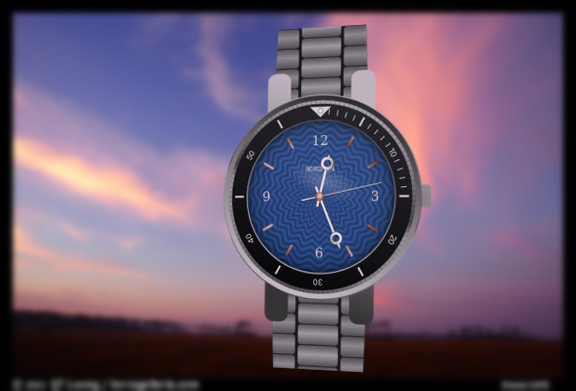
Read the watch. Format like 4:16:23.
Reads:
12:26:13
